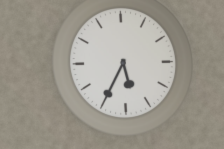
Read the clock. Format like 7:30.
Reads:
5:35
